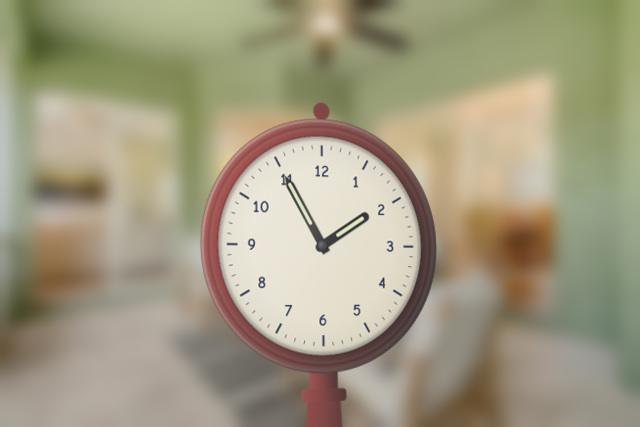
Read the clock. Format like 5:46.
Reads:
1:55
